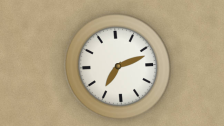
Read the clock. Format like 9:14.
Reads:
7:12
